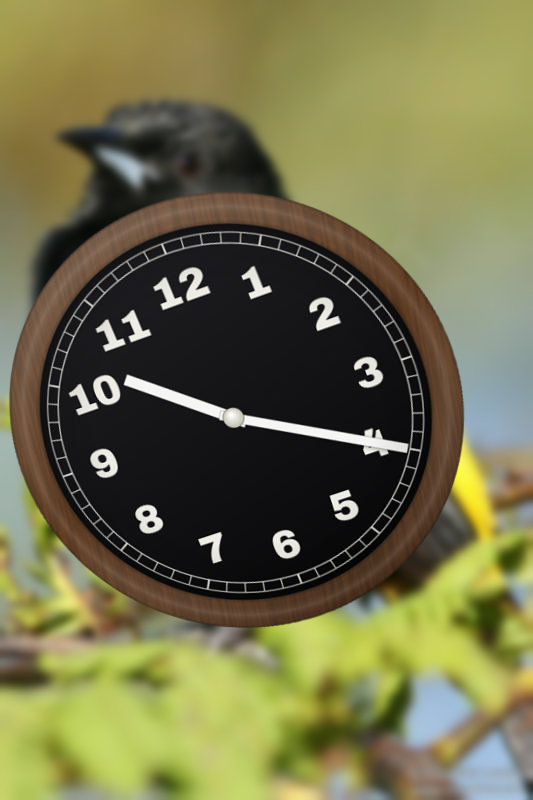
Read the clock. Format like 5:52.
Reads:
10:20
